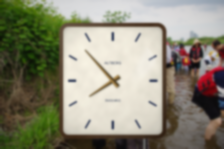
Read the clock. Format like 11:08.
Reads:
7:53
